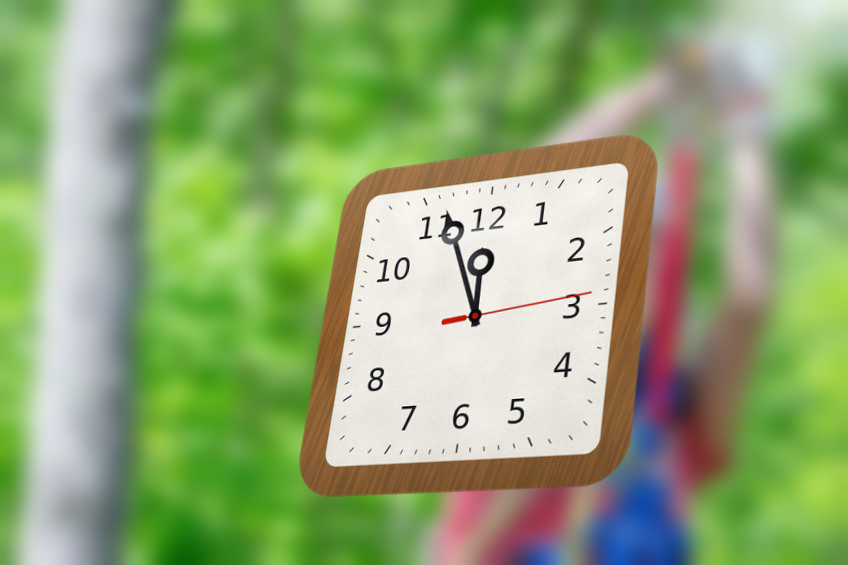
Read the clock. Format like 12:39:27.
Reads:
11:56:14
